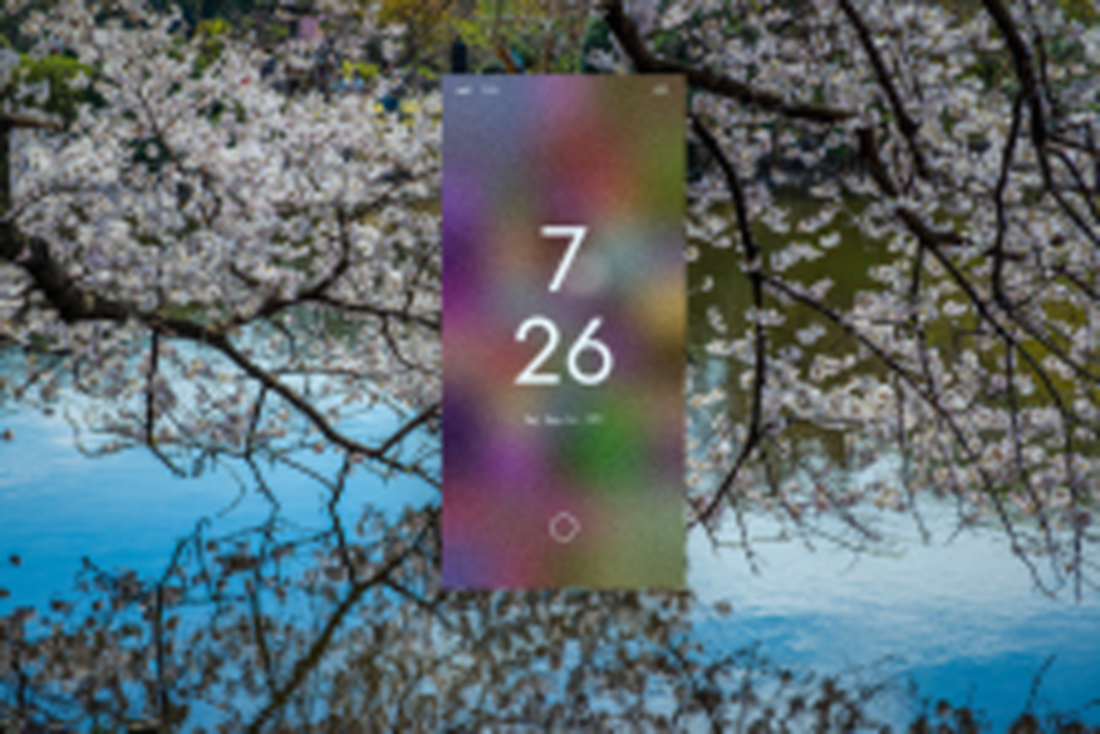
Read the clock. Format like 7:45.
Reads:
7:26
